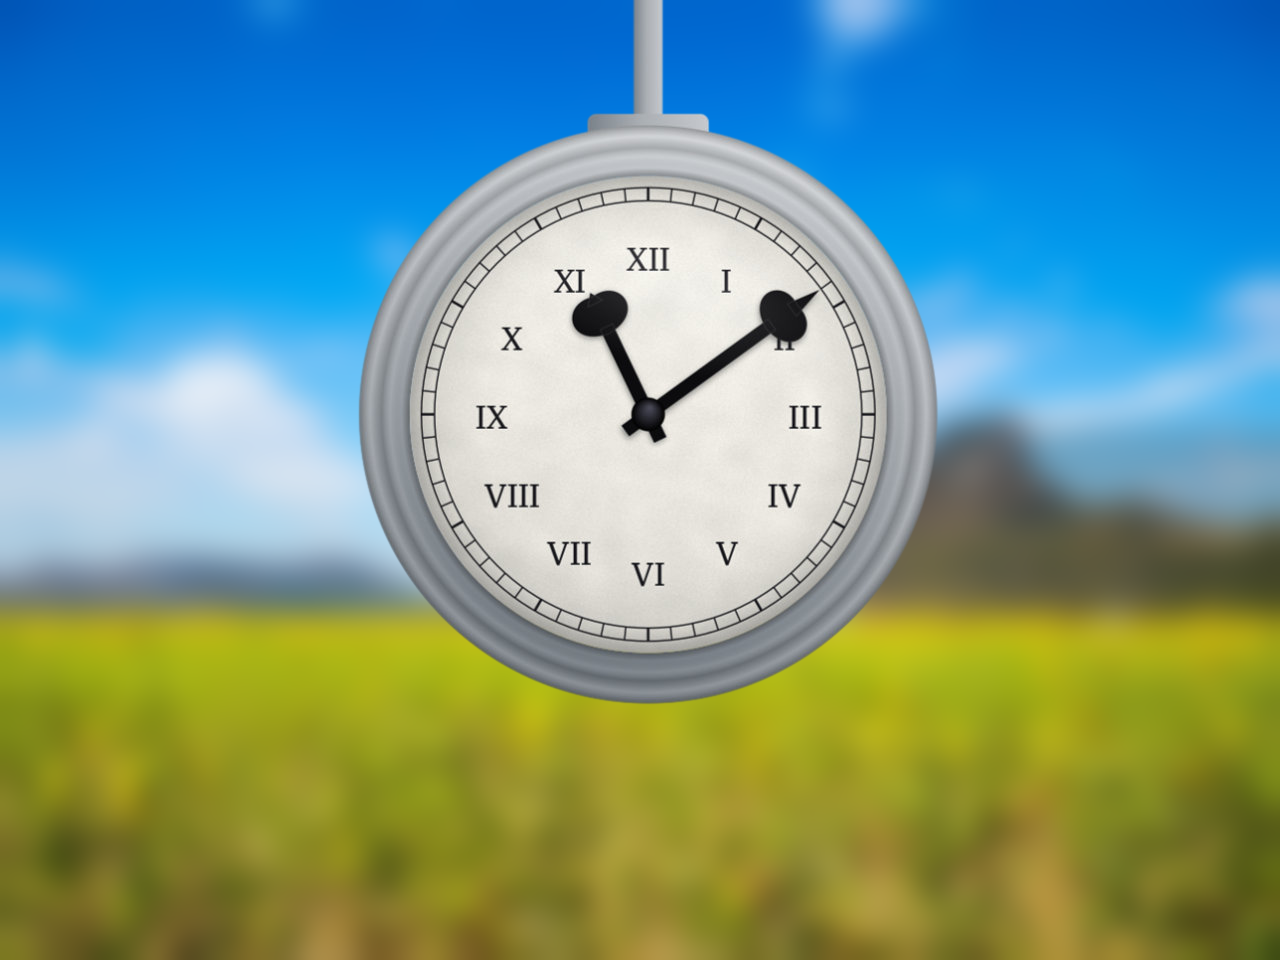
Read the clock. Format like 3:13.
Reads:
11:09
